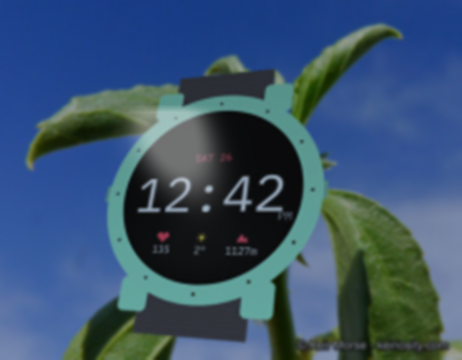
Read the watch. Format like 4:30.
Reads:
12:42
